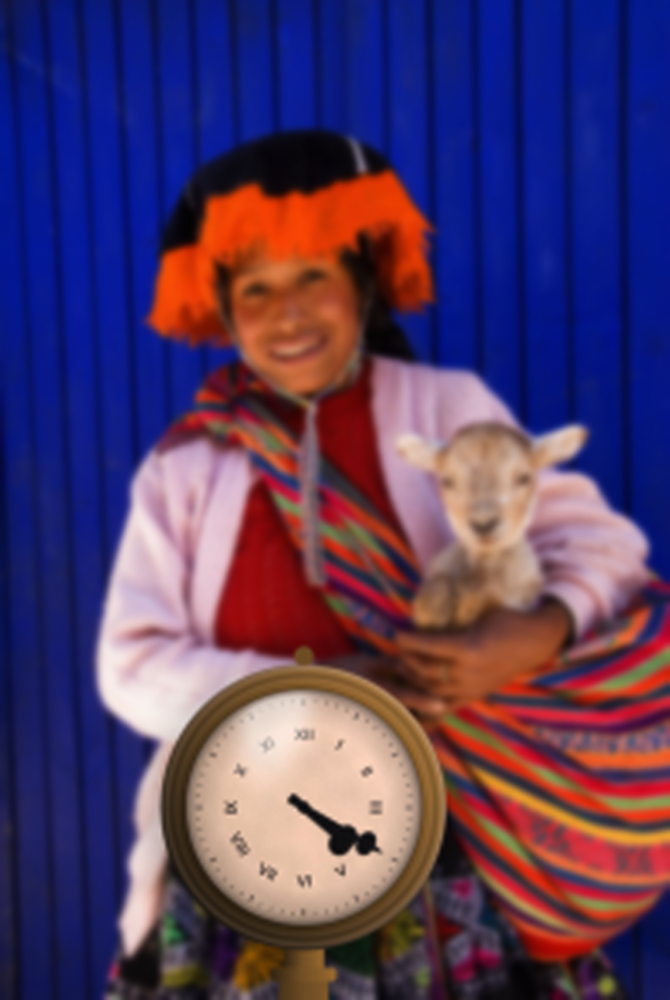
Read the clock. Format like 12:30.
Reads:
4:20
